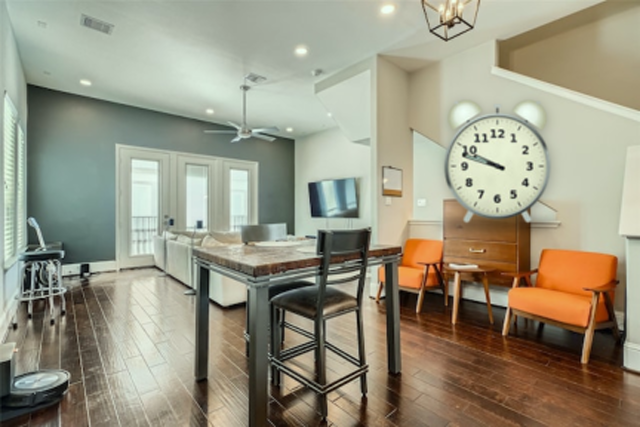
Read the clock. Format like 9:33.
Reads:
9:48
